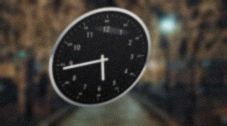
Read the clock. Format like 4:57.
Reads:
5:44
